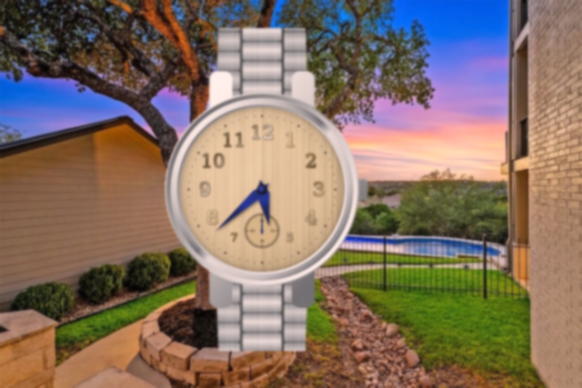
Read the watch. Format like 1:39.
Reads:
5:38
